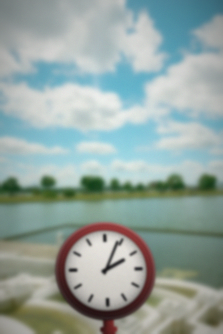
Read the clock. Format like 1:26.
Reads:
2:04
